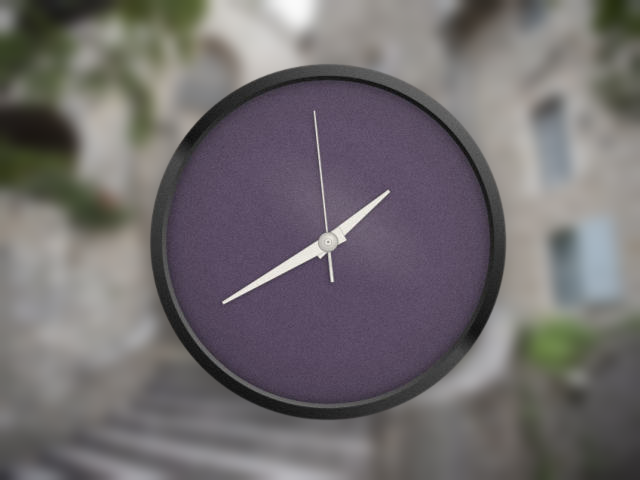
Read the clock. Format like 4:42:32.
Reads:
1:39:59
